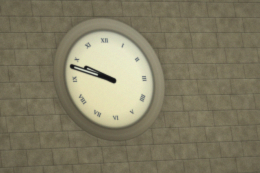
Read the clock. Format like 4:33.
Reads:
9:48
